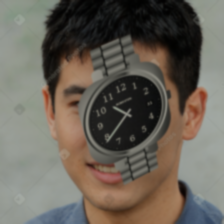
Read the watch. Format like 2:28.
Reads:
10:39
